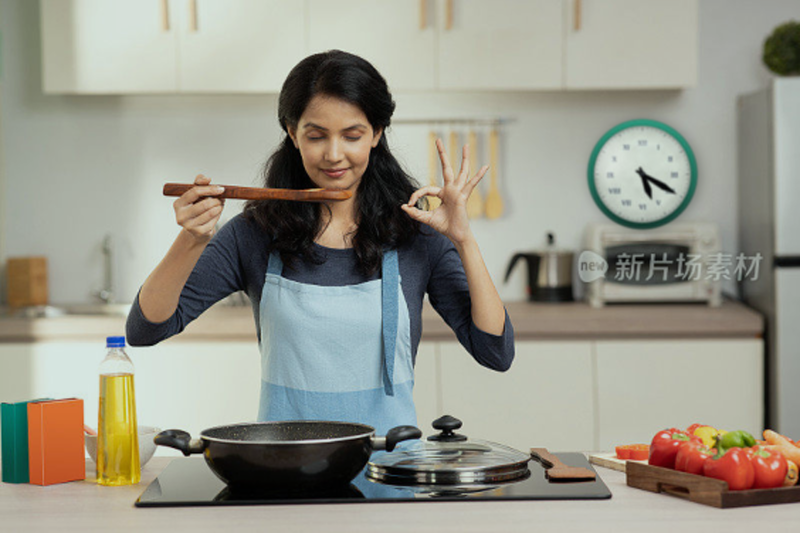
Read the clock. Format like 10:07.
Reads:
5:20
